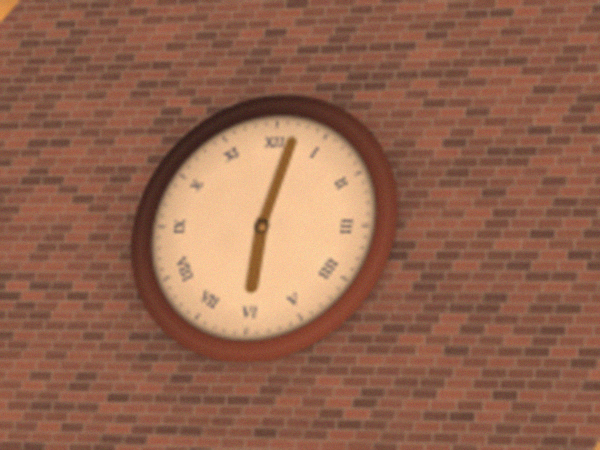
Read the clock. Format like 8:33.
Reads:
6:02
